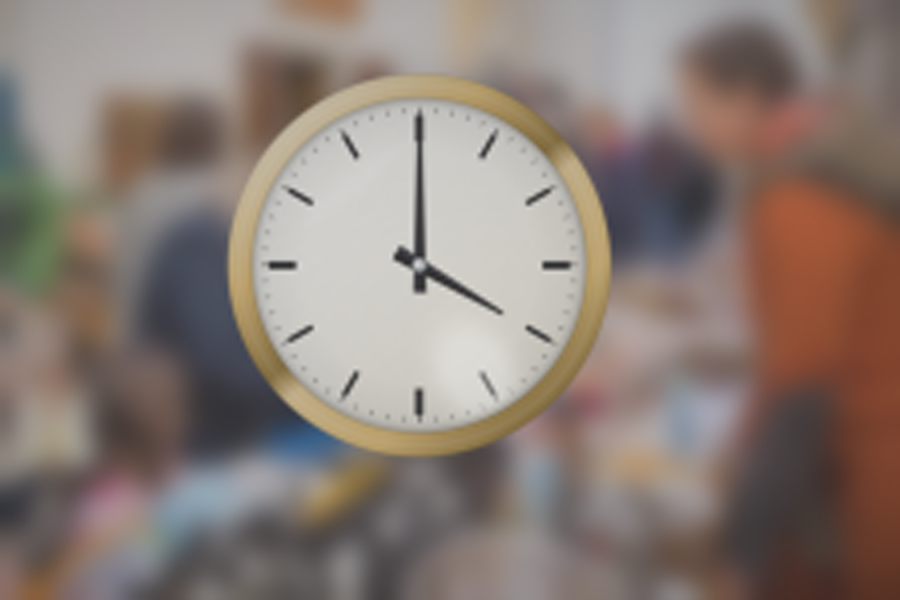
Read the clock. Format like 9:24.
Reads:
4:00
